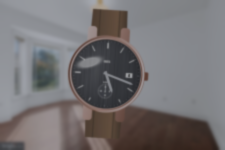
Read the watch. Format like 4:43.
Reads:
5:18
